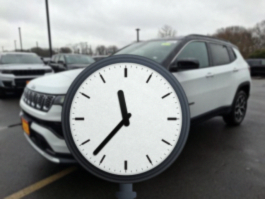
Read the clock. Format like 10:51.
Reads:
11:37
